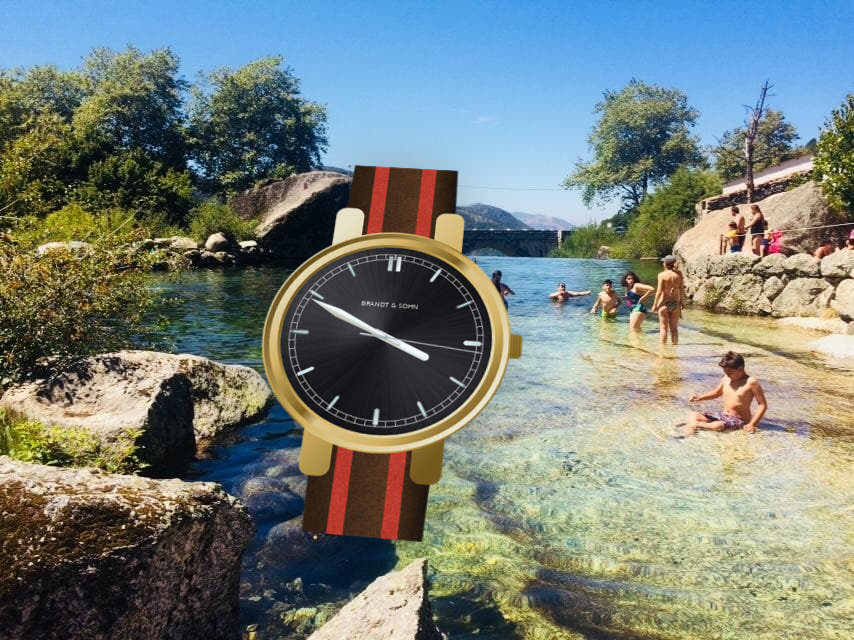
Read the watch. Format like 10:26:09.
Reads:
3:49:16
